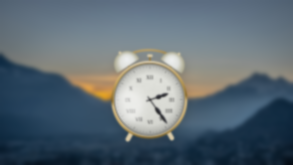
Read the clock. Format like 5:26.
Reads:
2:24
